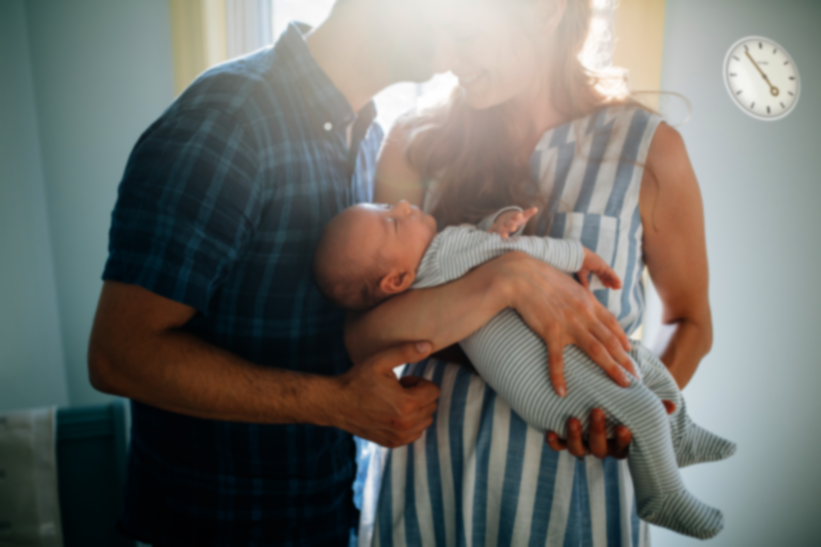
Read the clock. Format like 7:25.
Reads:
4:54
